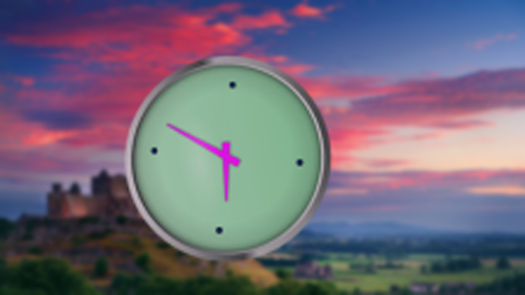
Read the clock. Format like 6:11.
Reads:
5:49
